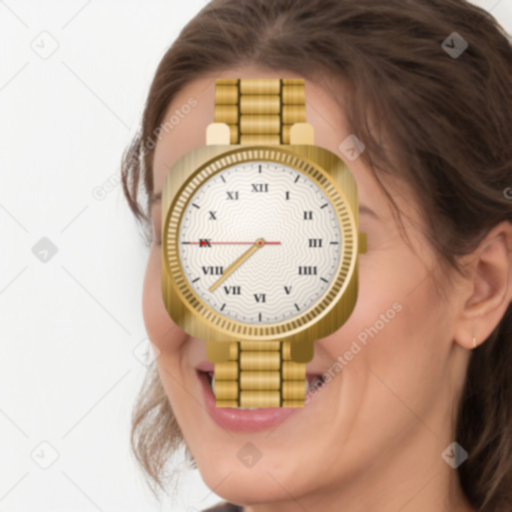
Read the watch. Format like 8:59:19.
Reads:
7:37:45
